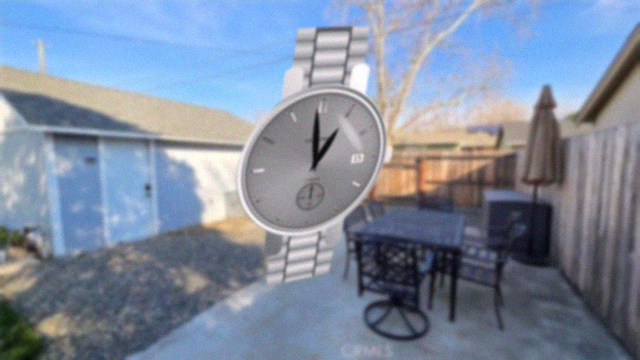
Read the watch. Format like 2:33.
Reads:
12:59
